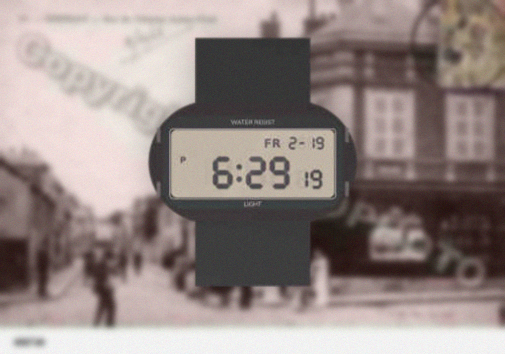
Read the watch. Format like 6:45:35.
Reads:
6:29:19
